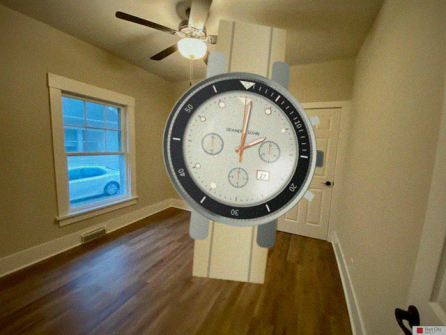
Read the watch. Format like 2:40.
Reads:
2:01
